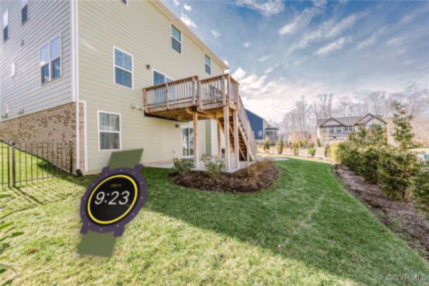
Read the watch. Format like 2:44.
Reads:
9:23
